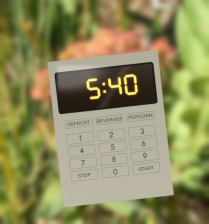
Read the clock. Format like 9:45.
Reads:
5:40
